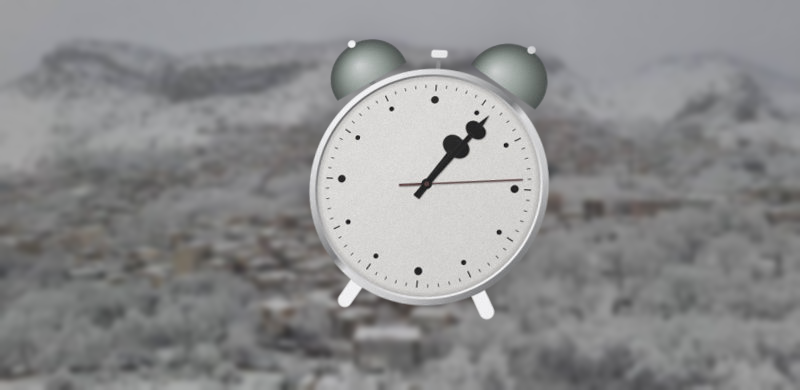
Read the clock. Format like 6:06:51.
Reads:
1:06:14
